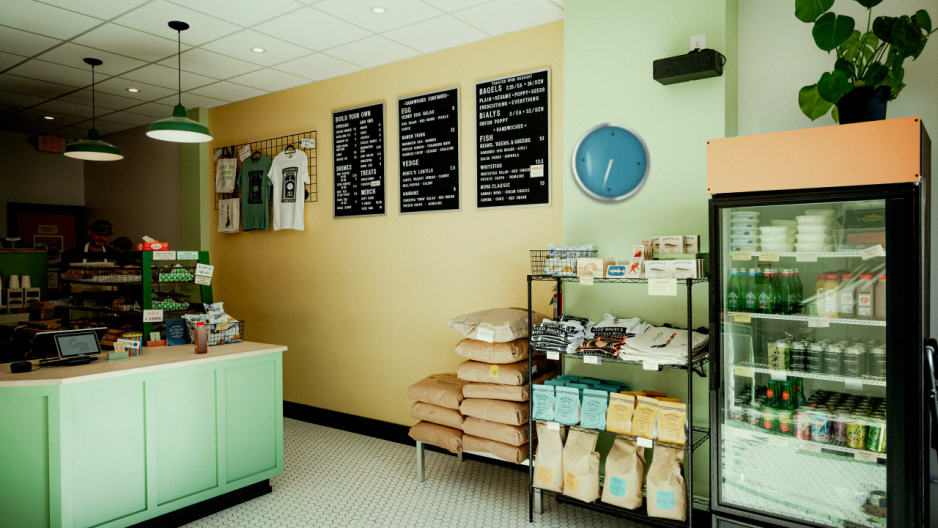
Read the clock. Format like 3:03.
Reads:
6:32
